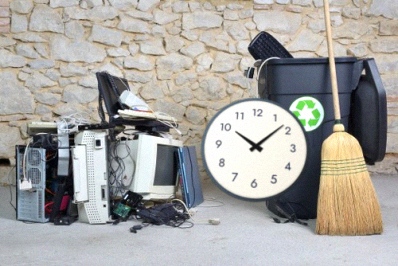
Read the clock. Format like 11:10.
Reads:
10:08
